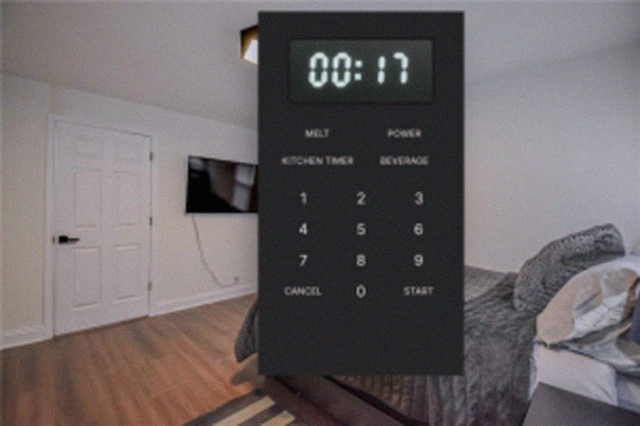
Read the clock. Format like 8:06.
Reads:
0:17
